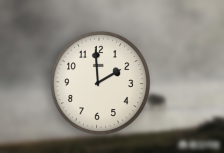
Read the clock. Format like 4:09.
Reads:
1:59
